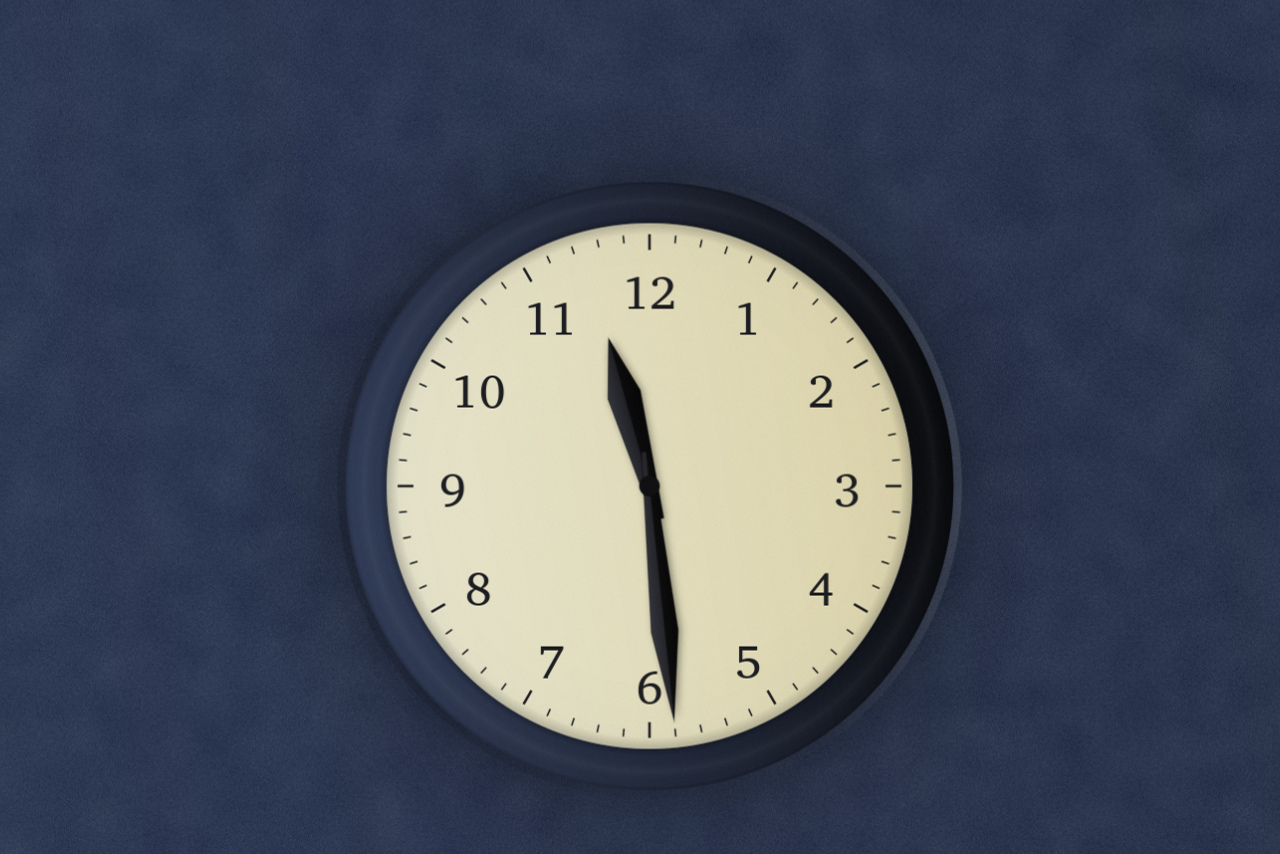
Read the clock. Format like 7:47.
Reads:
11:29
